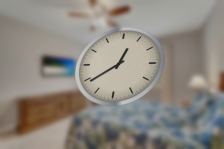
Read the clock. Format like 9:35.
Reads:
12:39
